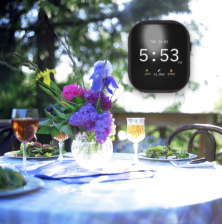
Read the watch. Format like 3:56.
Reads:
5:53
